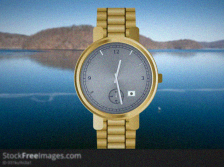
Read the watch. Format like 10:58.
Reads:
12:28
